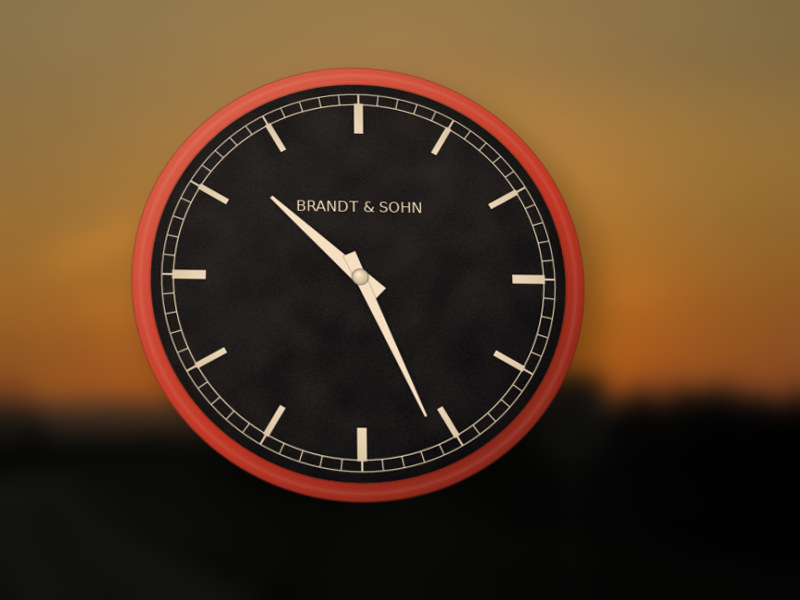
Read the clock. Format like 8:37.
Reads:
10:26
